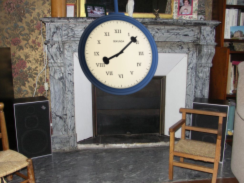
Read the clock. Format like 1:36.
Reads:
8:08
